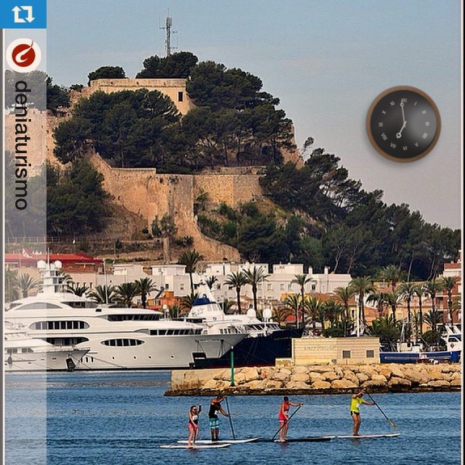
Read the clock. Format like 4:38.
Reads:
6:59
